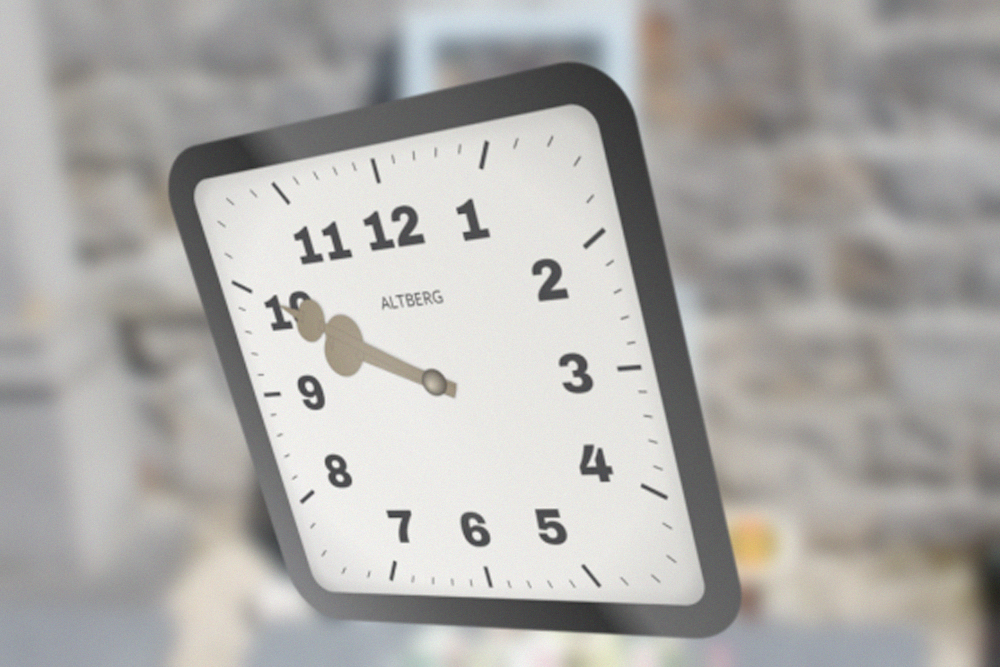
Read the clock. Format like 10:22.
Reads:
9:50
